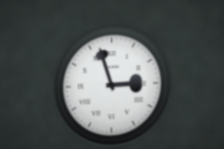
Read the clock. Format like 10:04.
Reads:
2:57
